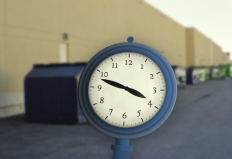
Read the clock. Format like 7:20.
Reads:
3:48
